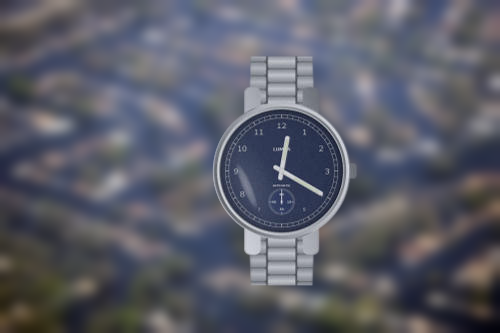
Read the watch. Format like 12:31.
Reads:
12:20
